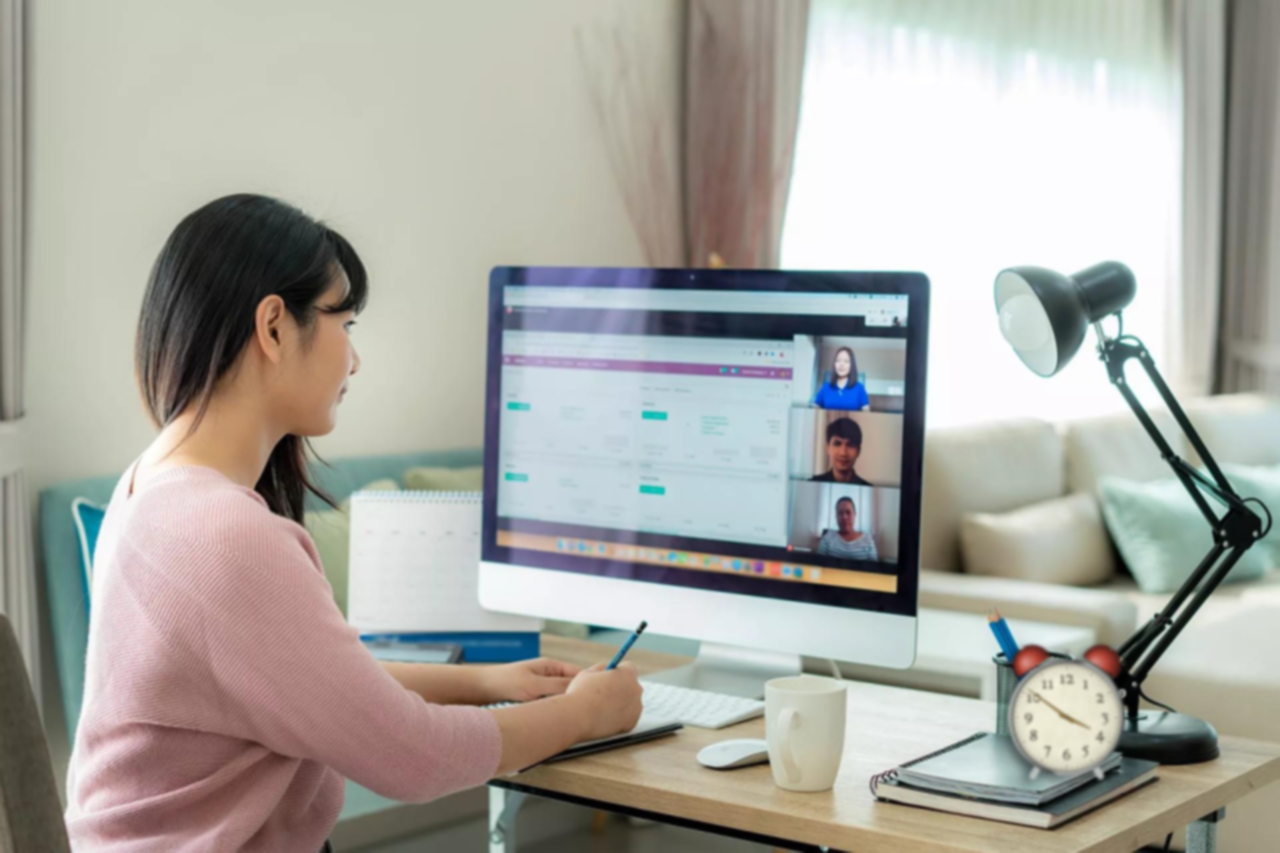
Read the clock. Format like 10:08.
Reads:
3:51
